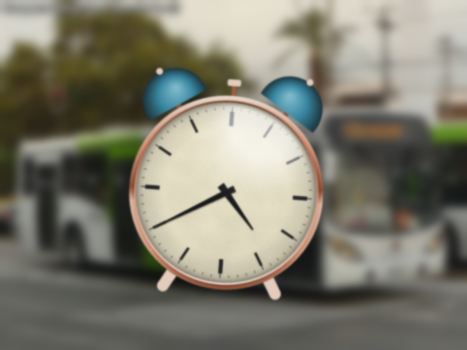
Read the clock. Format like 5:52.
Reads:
4:40
